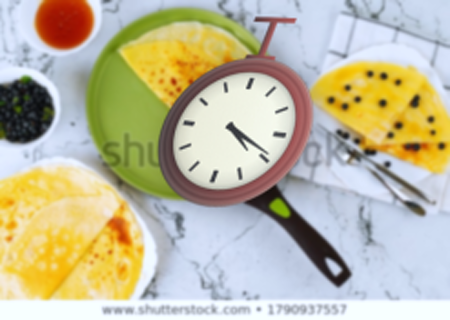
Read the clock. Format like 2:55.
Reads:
4:19
